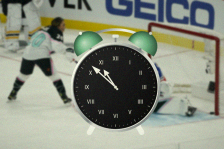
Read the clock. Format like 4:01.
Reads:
10:52
